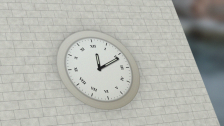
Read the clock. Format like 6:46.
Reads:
12:11
